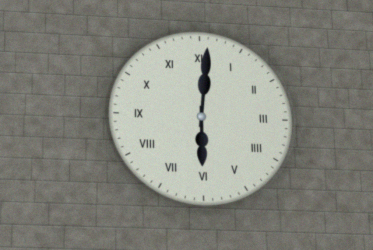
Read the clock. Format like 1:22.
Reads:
6:01
